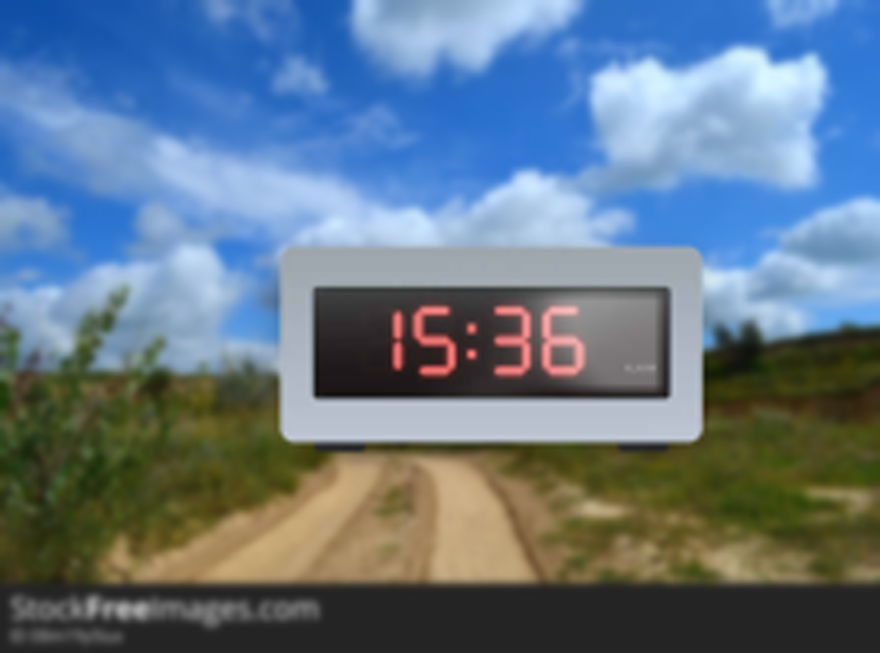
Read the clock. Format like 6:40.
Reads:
15:36
